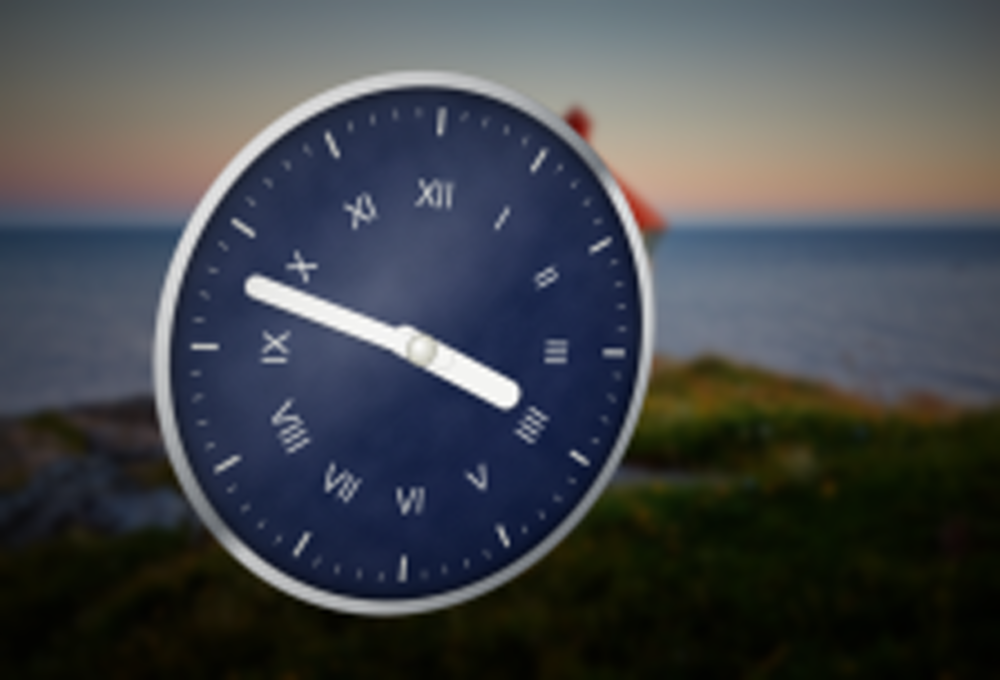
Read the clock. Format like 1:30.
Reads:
3:48
